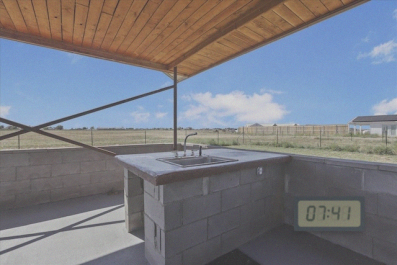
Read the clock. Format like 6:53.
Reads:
7:41
